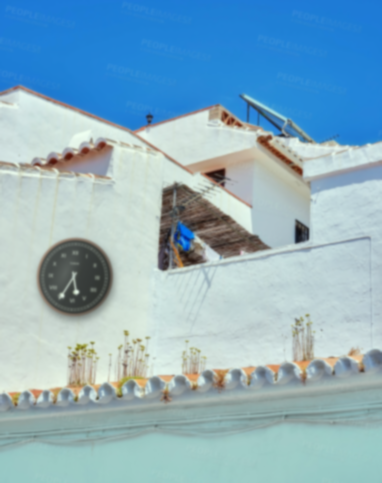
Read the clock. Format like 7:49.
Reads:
5:35
